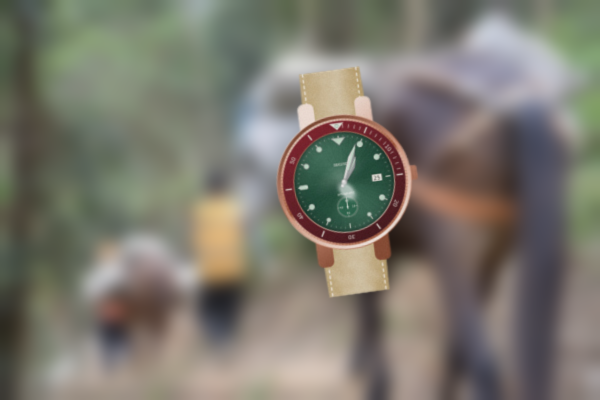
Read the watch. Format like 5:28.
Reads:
1:04
